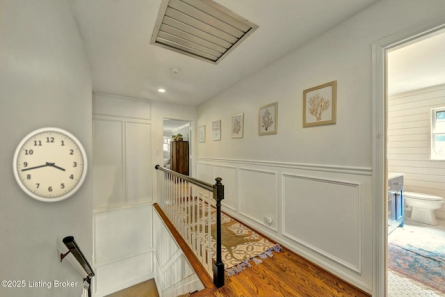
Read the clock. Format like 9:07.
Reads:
3:43
